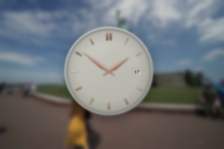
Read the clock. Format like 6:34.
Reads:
1:51
